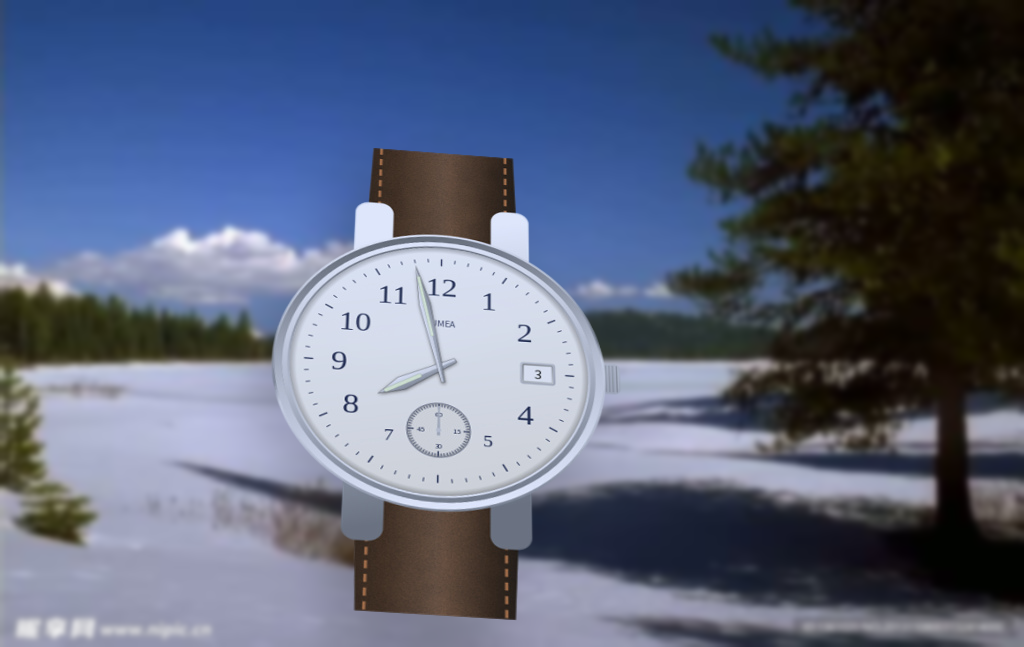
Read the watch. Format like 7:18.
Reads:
7:58
